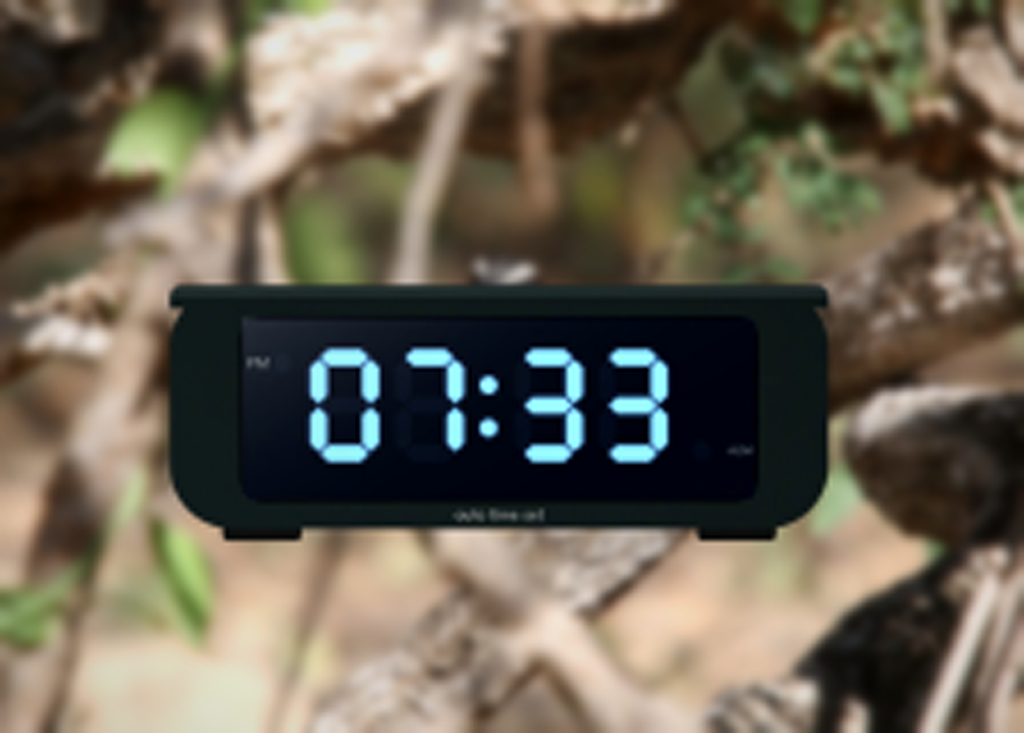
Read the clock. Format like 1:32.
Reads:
7:33
